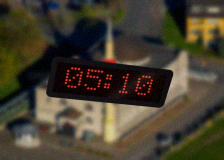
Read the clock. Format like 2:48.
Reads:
5:10
